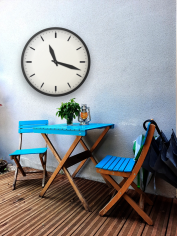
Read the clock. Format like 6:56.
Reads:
11:18
